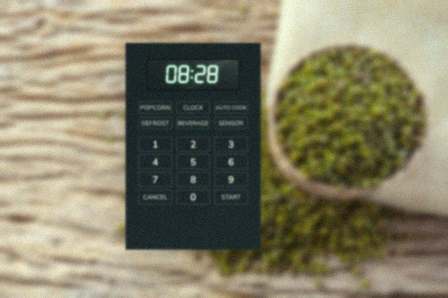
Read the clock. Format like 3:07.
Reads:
8:28
